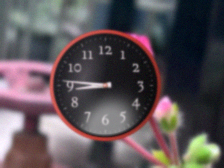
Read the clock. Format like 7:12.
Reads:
8:46
